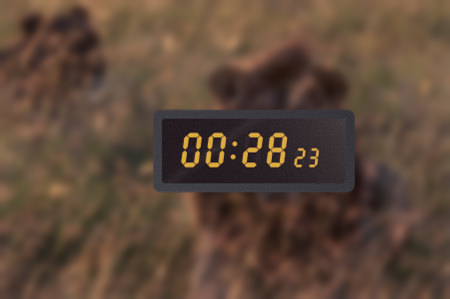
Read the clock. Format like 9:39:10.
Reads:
0:28:23
